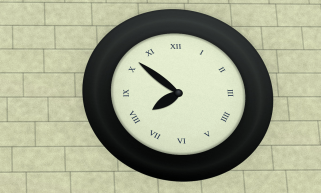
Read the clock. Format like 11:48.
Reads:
7:52
